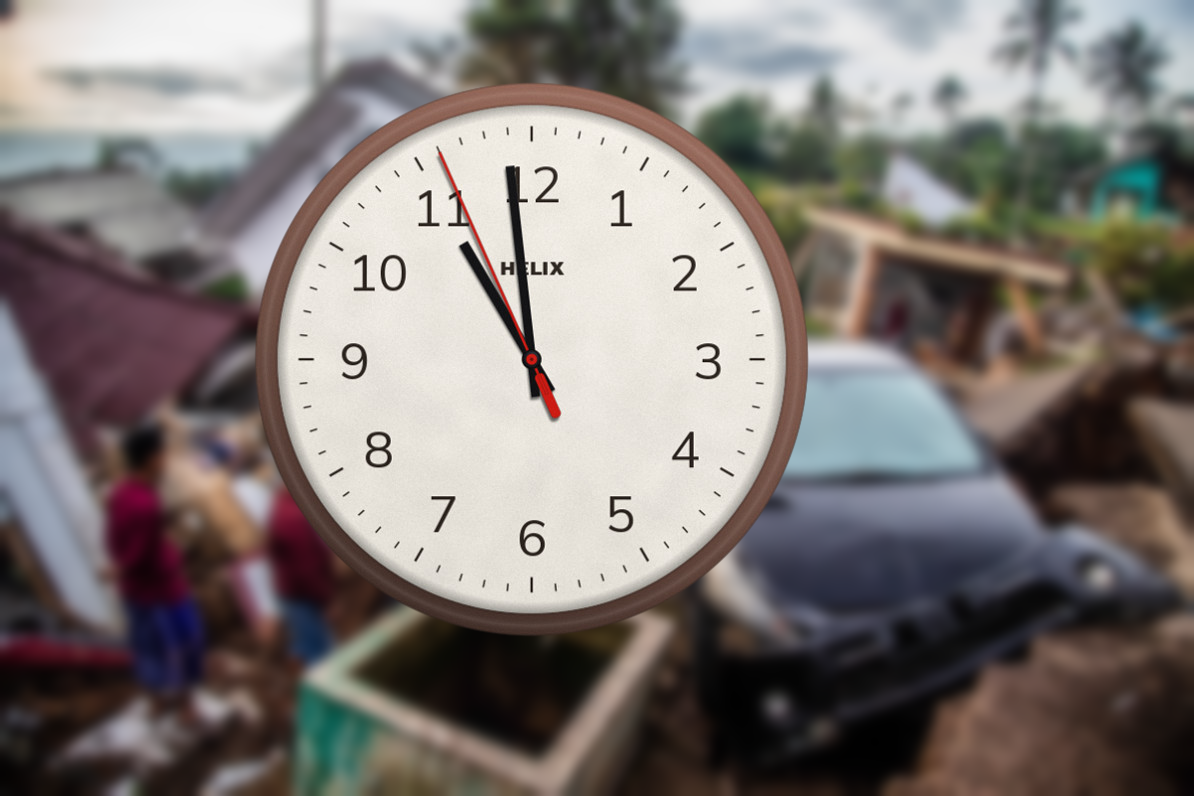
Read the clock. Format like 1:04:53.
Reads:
10:58:56
